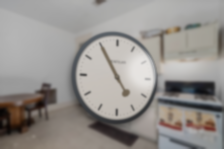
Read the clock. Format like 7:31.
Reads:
4:55
